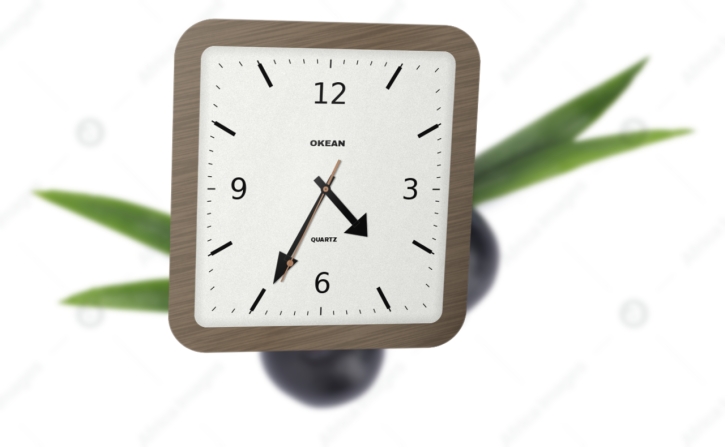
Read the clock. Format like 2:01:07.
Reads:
4:34:34
